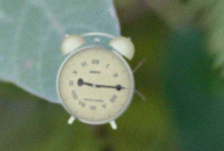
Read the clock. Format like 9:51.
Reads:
9:15
